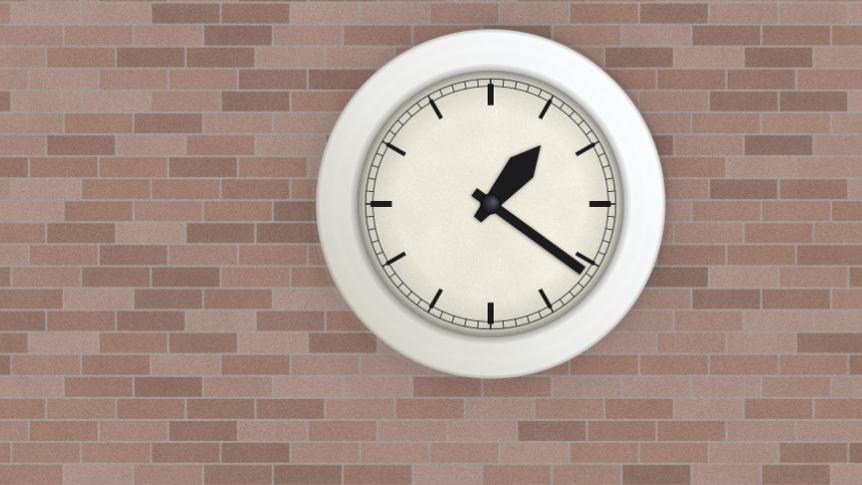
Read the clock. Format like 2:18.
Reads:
1:21
